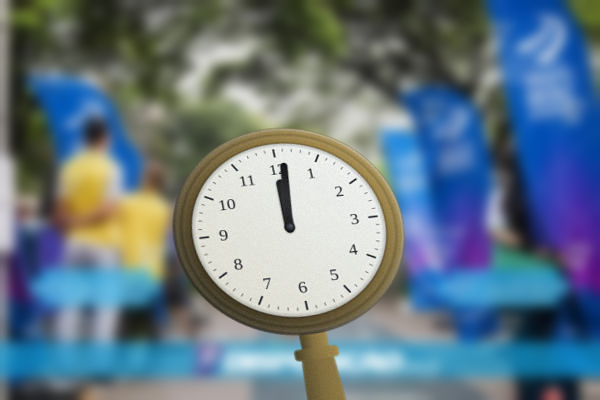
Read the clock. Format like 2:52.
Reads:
12:01
